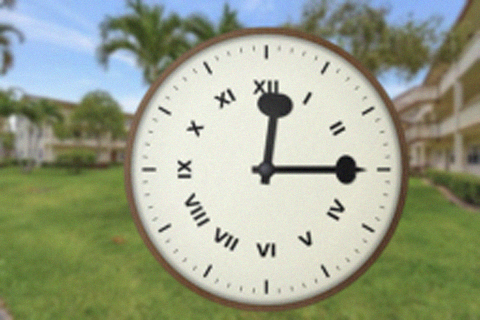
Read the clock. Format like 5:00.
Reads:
12:15
